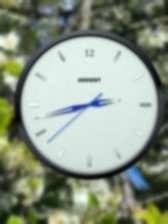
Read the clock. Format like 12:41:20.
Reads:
2:42:38
